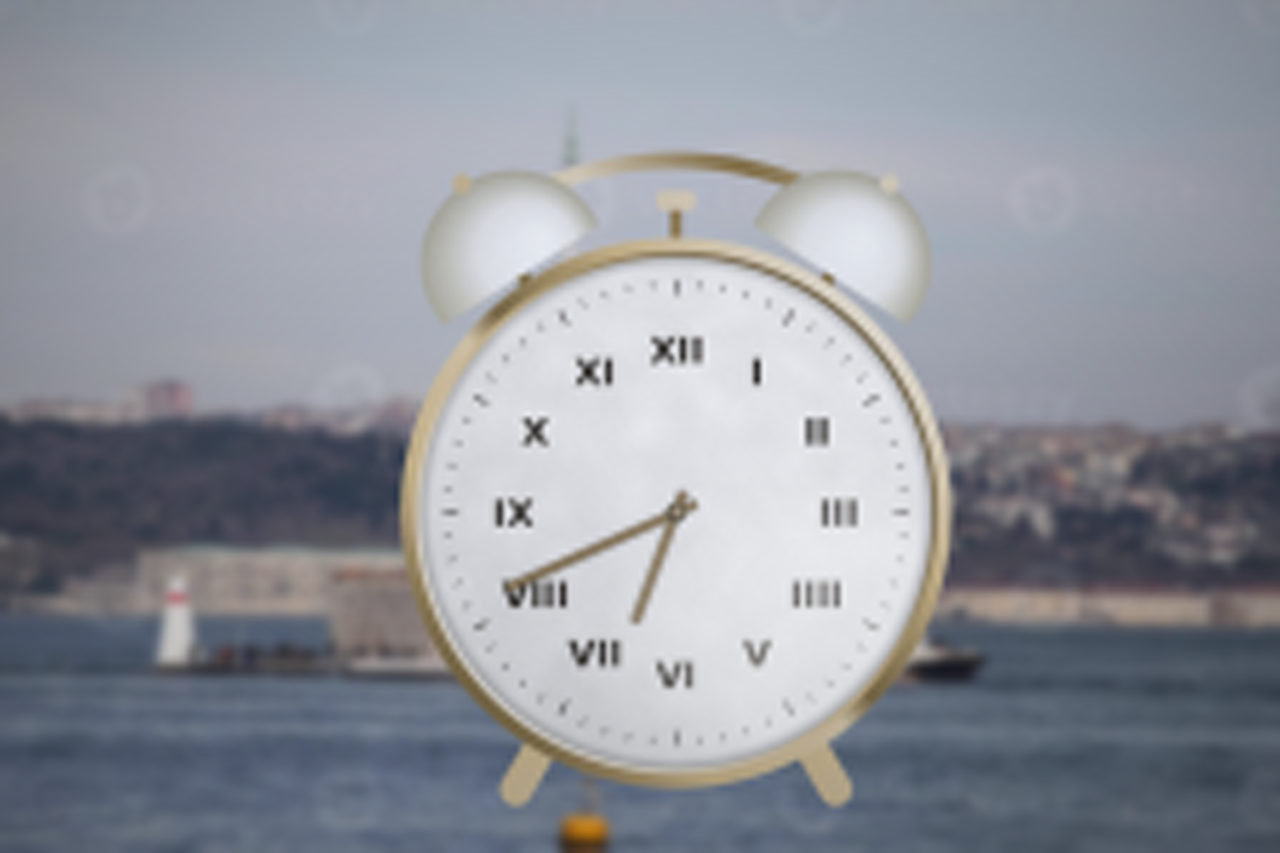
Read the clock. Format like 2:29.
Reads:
6:41
